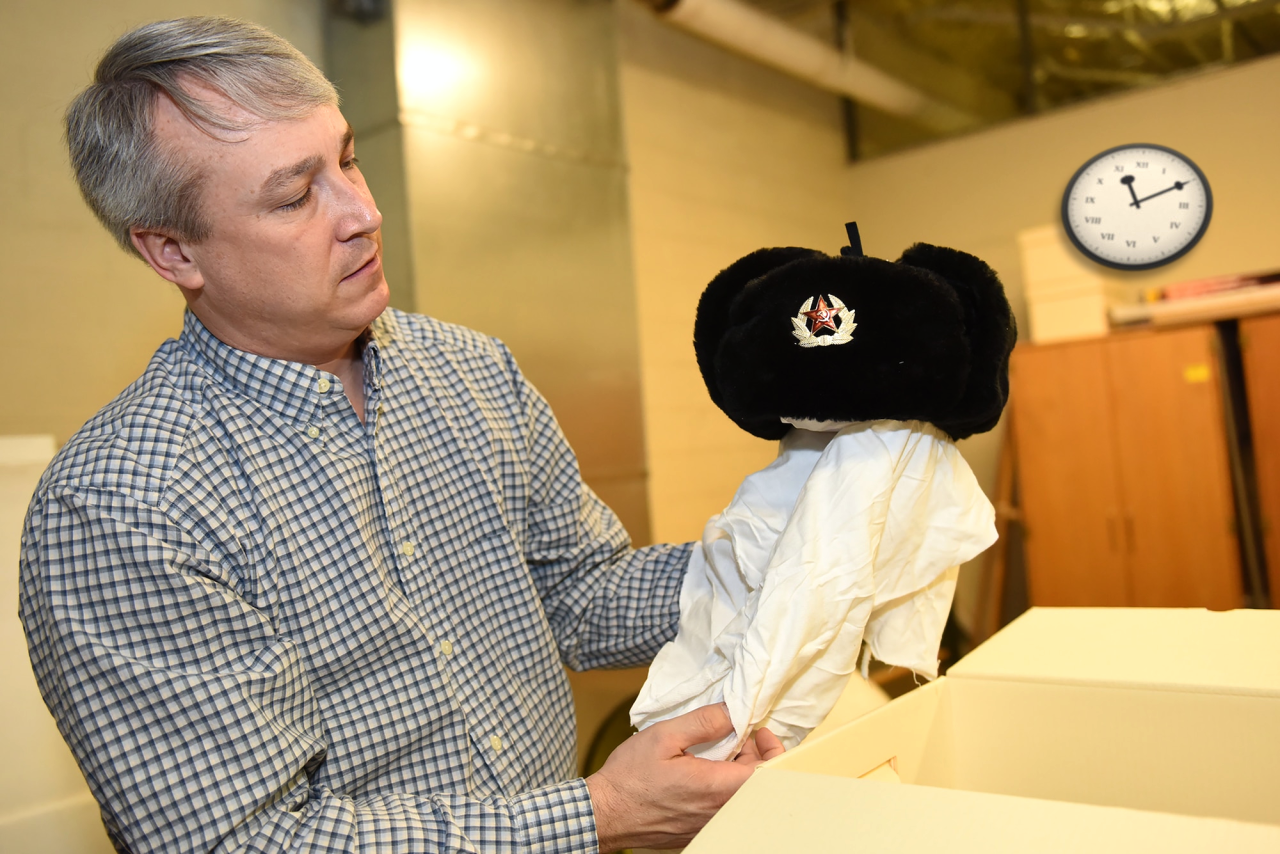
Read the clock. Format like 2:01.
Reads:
11:10
